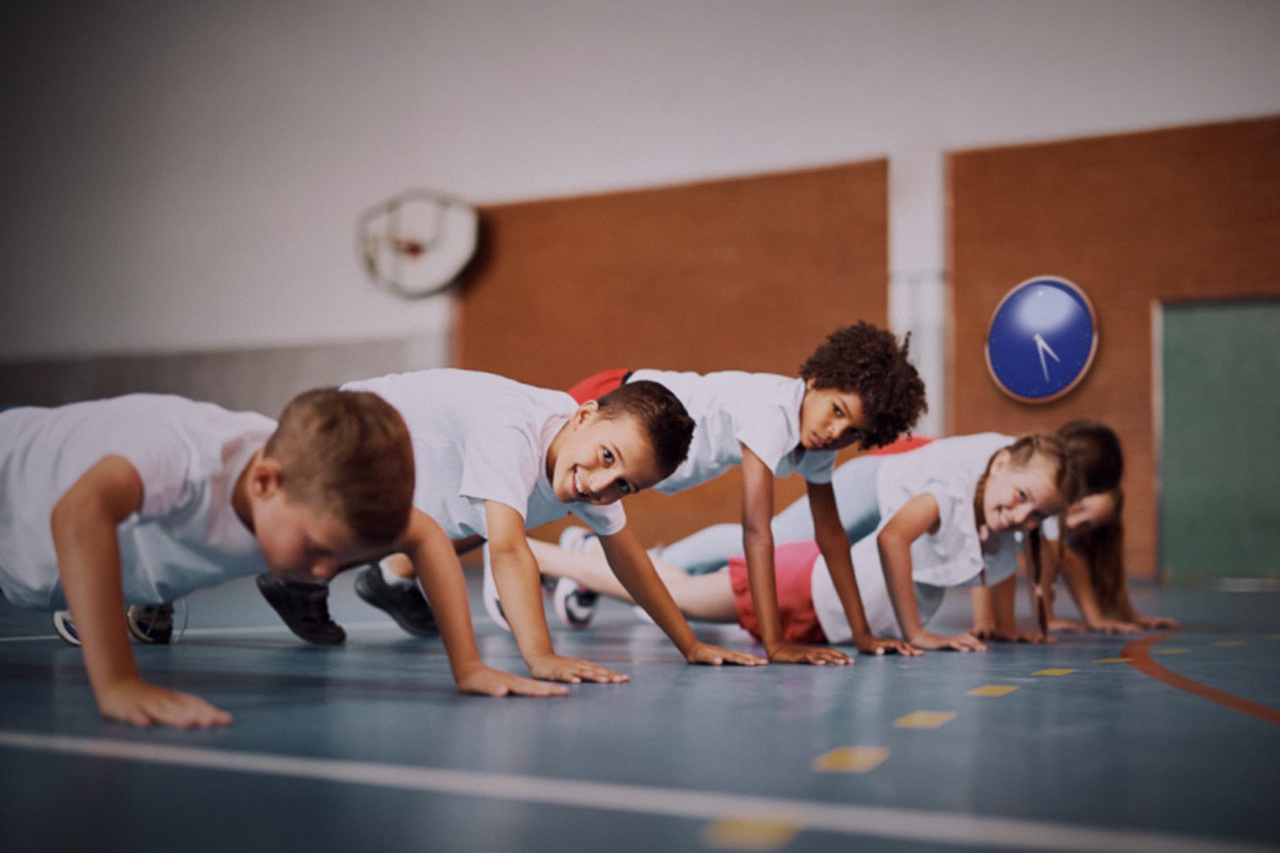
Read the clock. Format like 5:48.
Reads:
4:27
